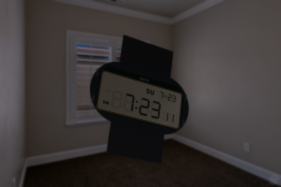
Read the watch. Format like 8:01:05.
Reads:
7:23:11
